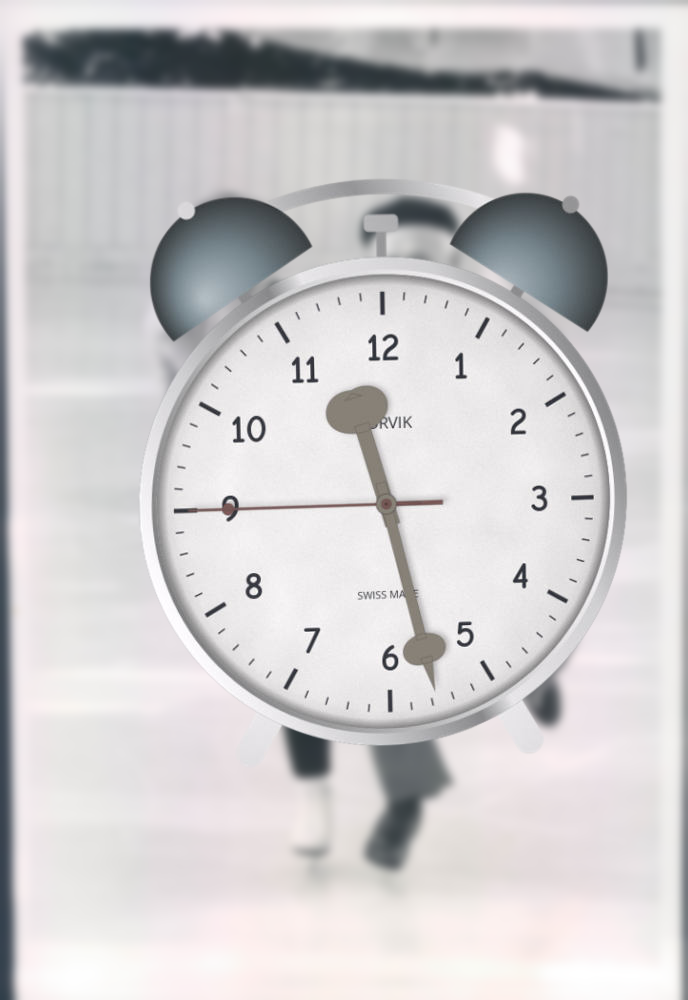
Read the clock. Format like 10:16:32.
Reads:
11:27:45
